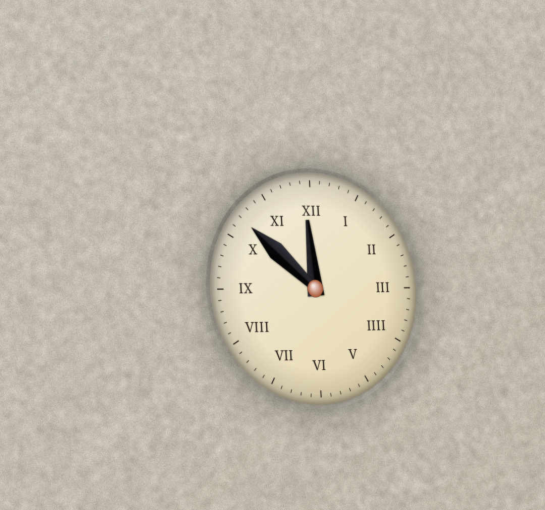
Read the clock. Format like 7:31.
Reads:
11:52
